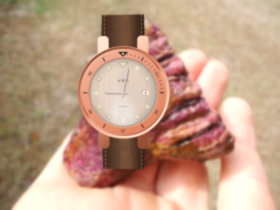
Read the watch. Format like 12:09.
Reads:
9:02
